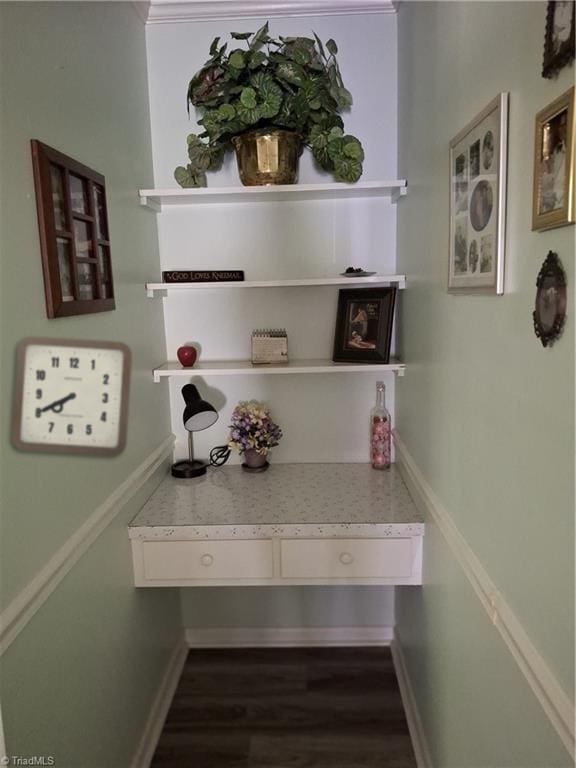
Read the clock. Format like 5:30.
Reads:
7:40
